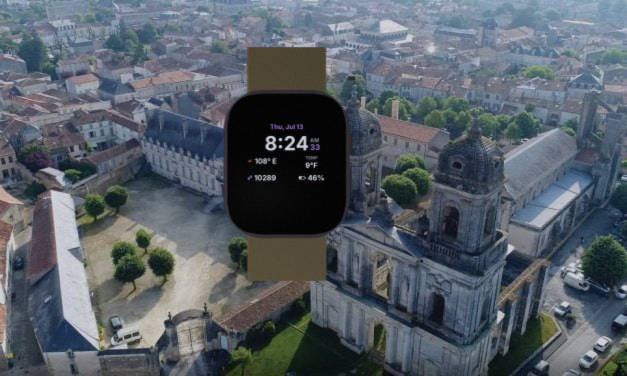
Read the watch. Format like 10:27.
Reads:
8:24
